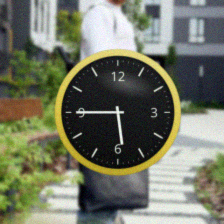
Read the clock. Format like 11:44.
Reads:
5:45
